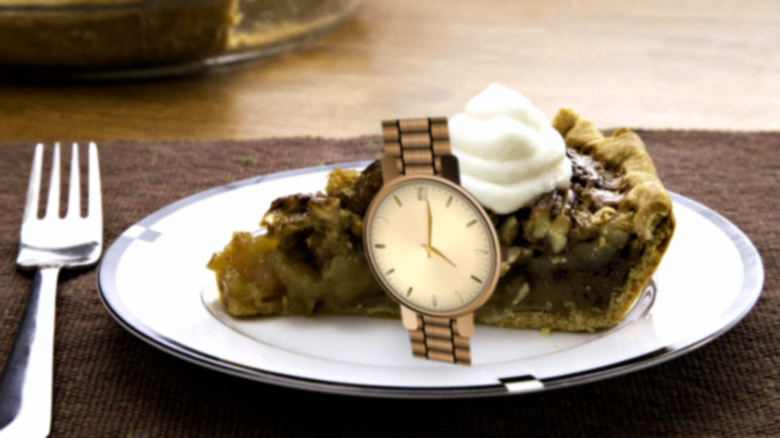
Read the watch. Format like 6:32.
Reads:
4:01
